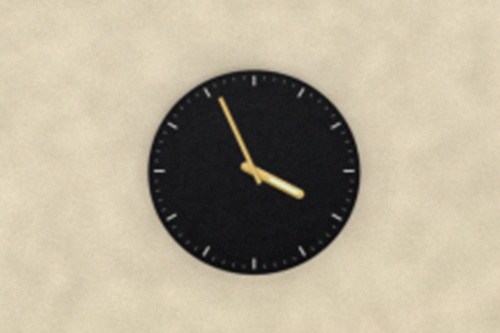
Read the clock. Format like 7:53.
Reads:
3:56
